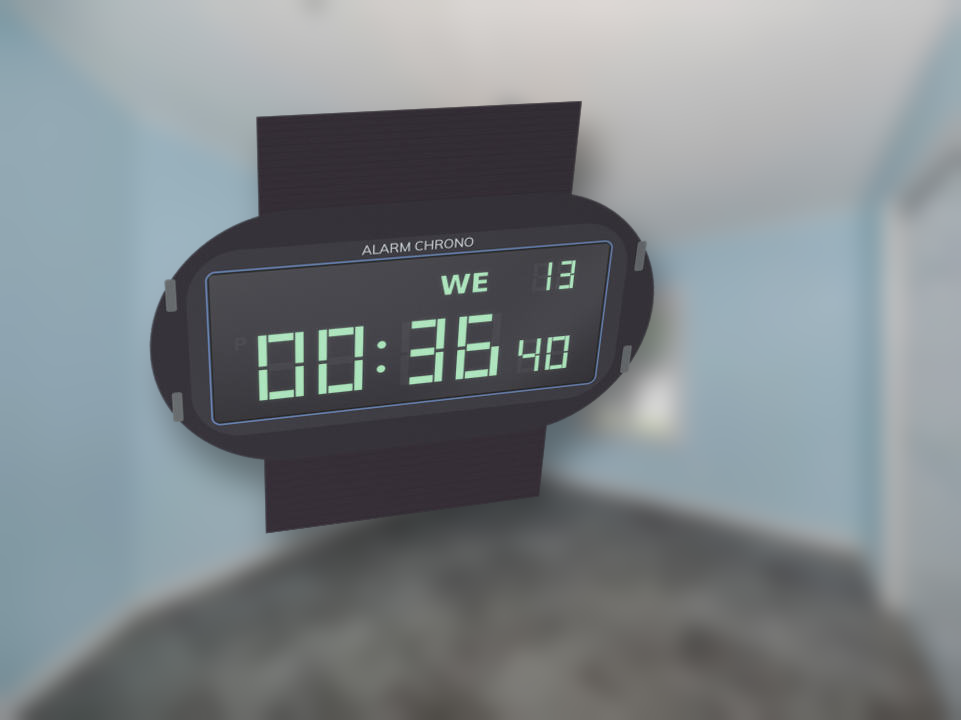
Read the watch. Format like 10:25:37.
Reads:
0:36:40
